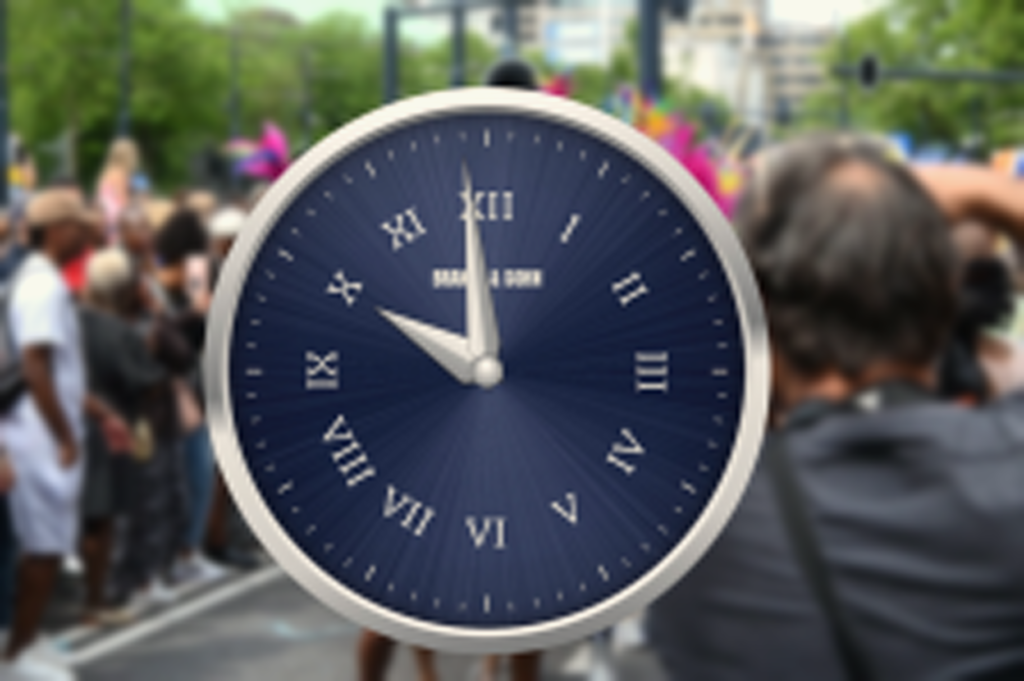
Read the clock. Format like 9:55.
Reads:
9:59
